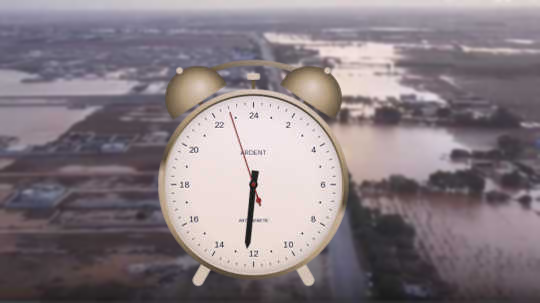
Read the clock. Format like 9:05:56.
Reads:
12:30:57
